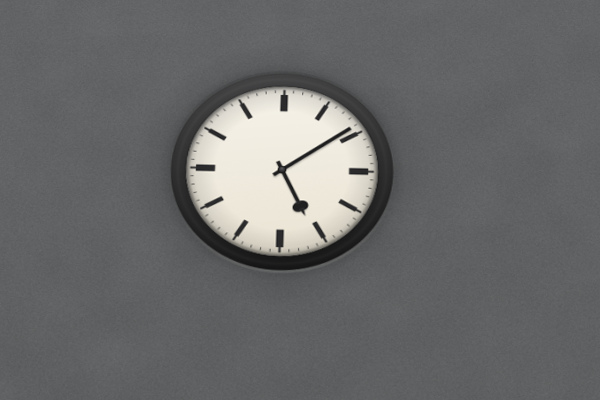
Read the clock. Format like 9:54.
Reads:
5:09
